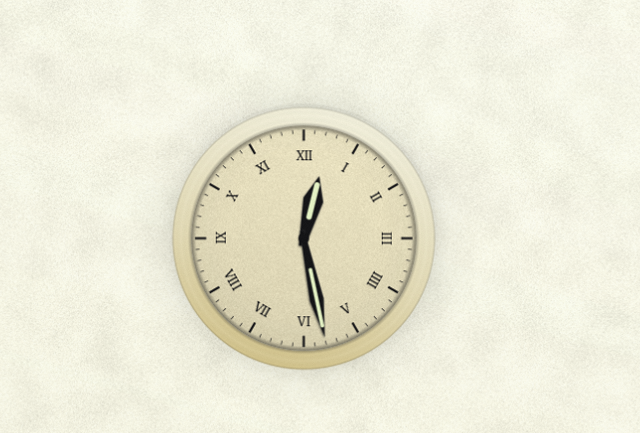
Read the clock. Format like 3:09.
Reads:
12:28
